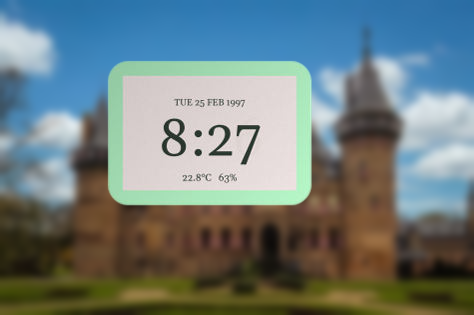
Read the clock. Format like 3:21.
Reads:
8:27
